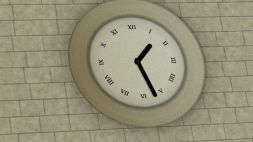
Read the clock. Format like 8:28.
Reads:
1:27
